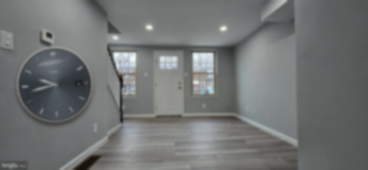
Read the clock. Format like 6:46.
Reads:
9:43
